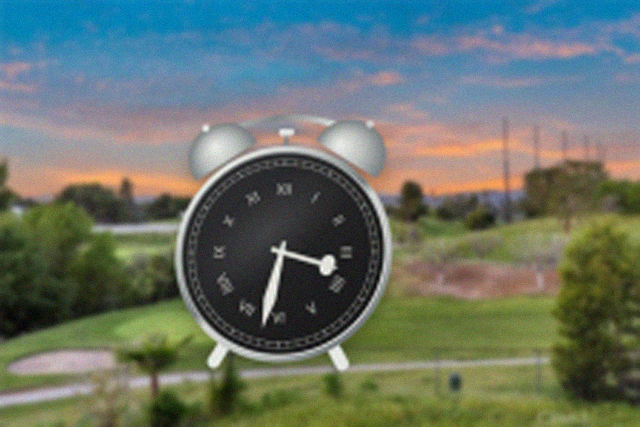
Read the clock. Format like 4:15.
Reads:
3:32
